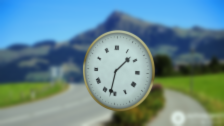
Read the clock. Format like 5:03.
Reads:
1:32
